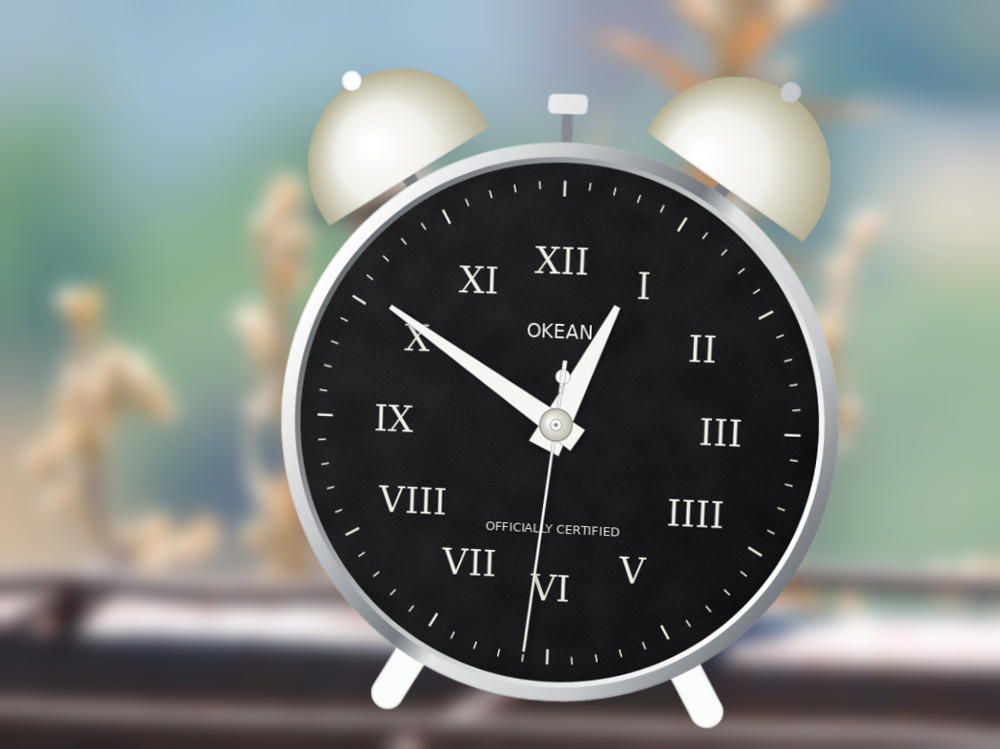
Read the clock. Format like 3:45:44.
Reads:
12:50:31
